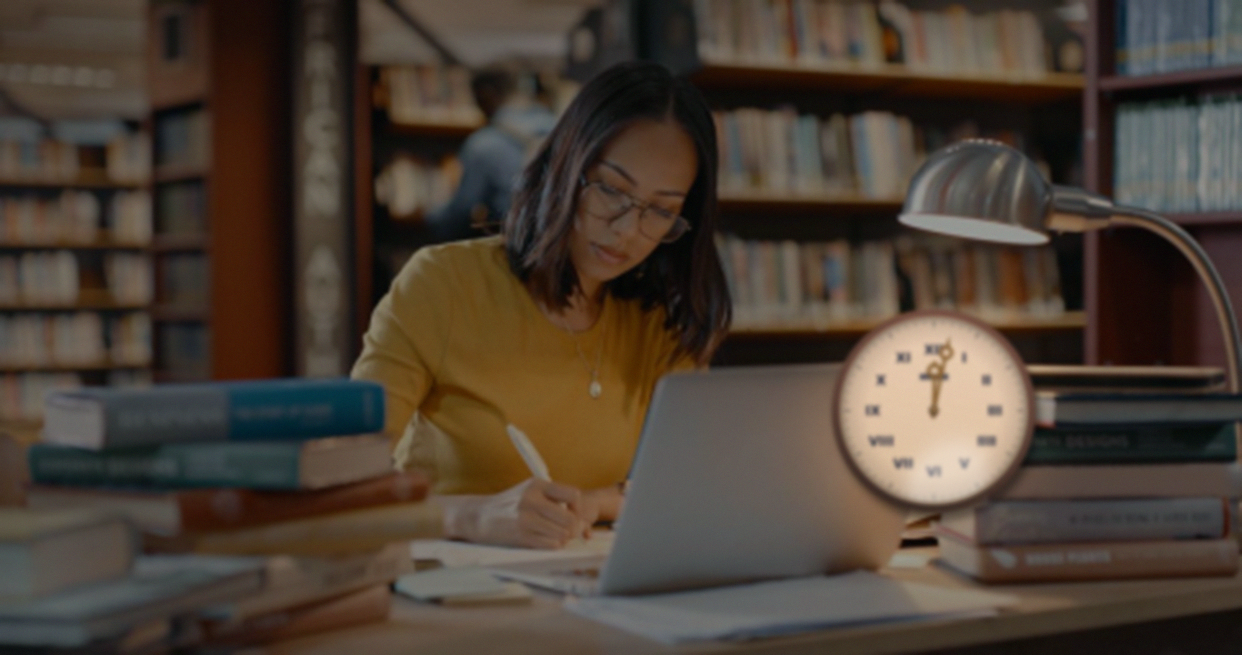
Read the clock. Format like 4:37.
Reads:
12:02
